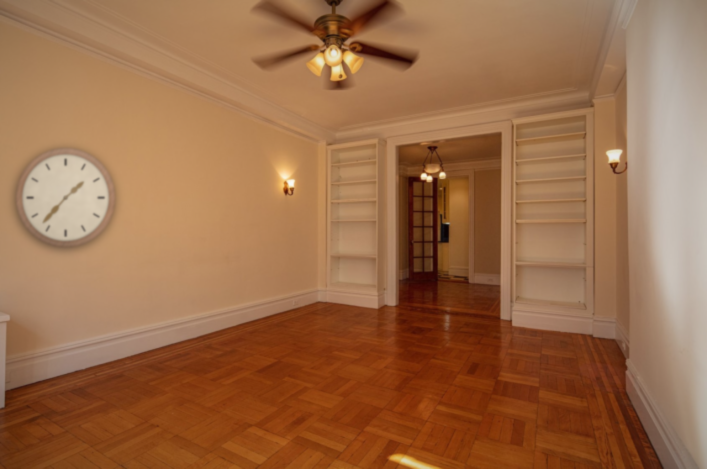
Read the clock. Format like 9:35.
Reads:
1:37
